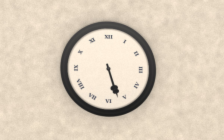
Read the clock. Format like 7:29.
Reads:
5:27
